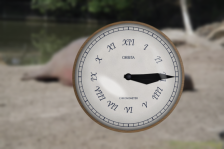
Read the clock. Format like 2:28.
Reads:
3:15
